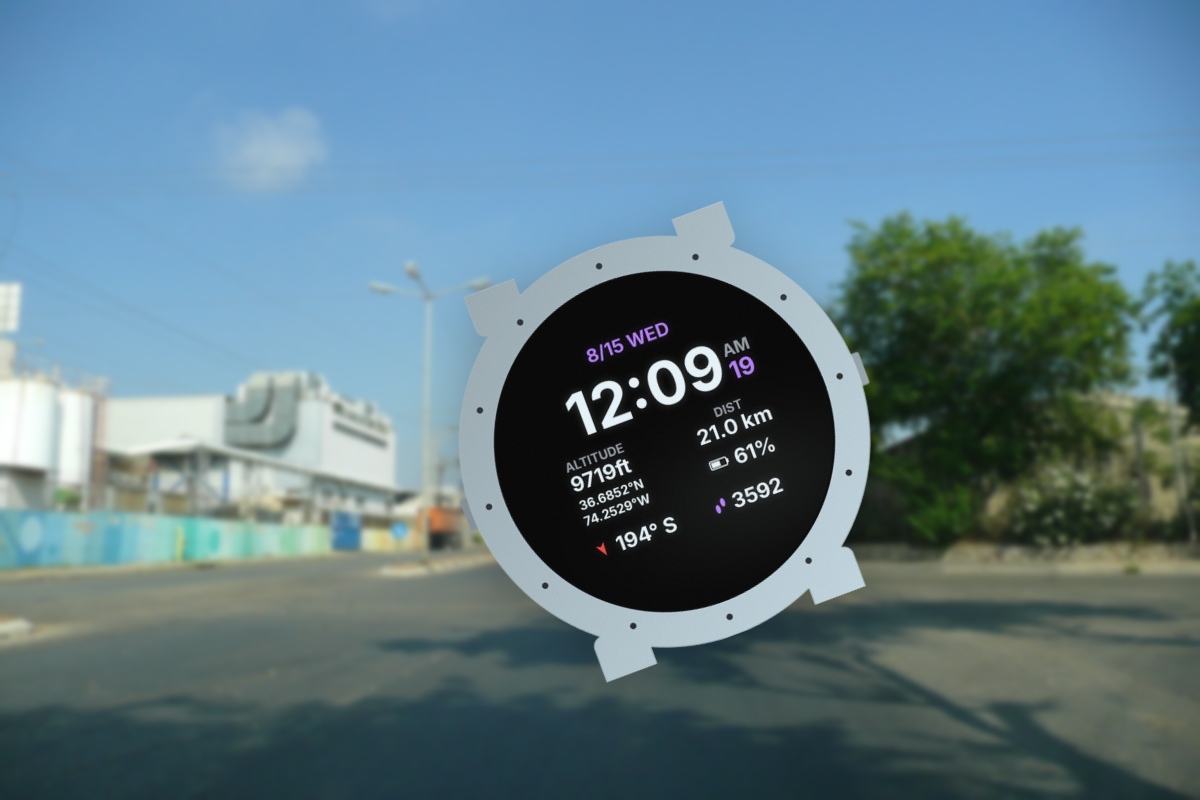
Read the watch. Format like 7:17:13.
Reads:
12:09:19
